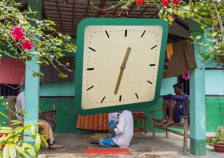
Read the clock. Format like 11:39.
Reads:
12:32
